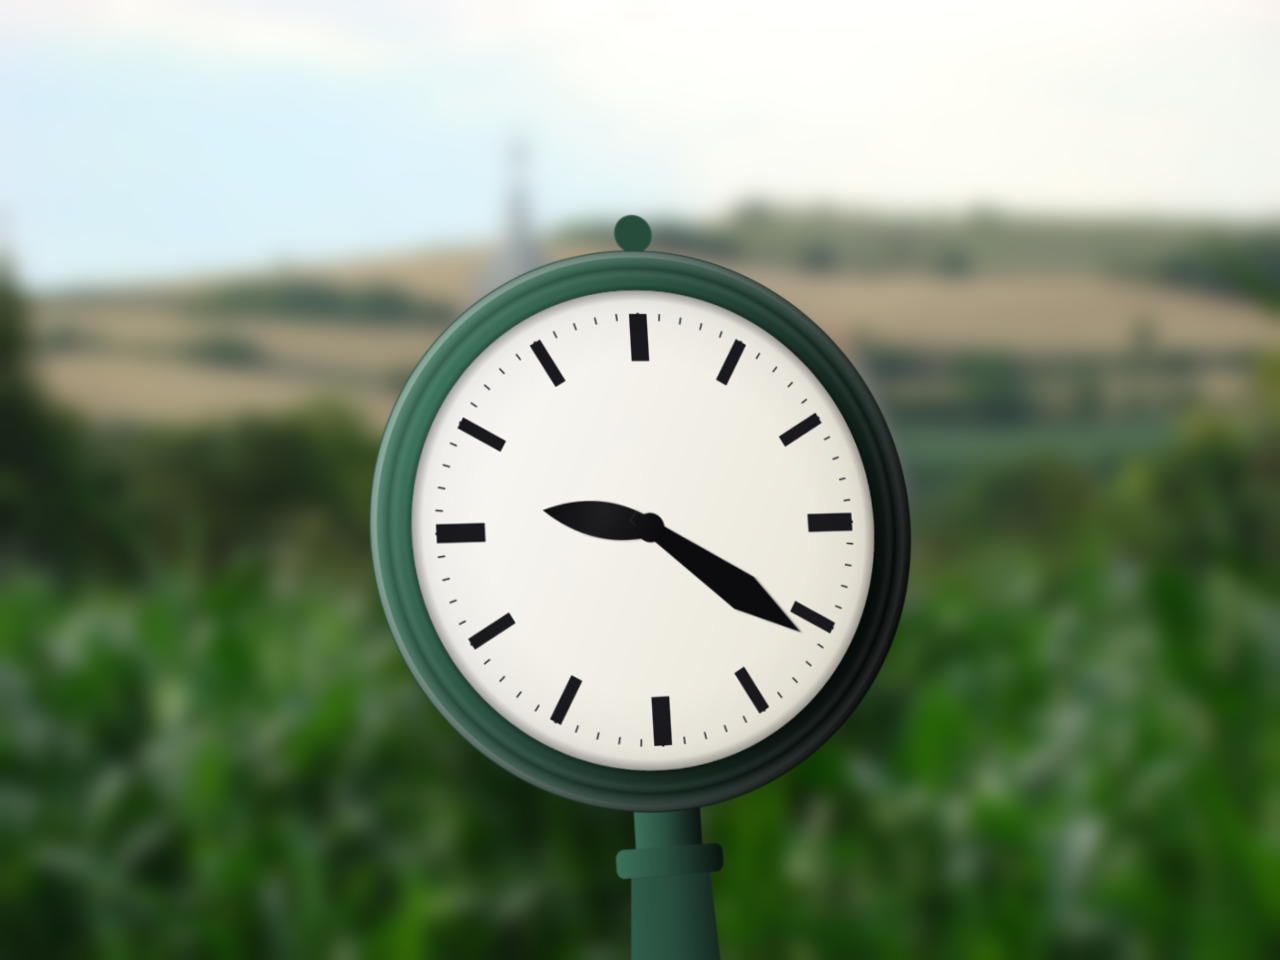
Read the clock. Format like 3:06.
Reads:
9:21
